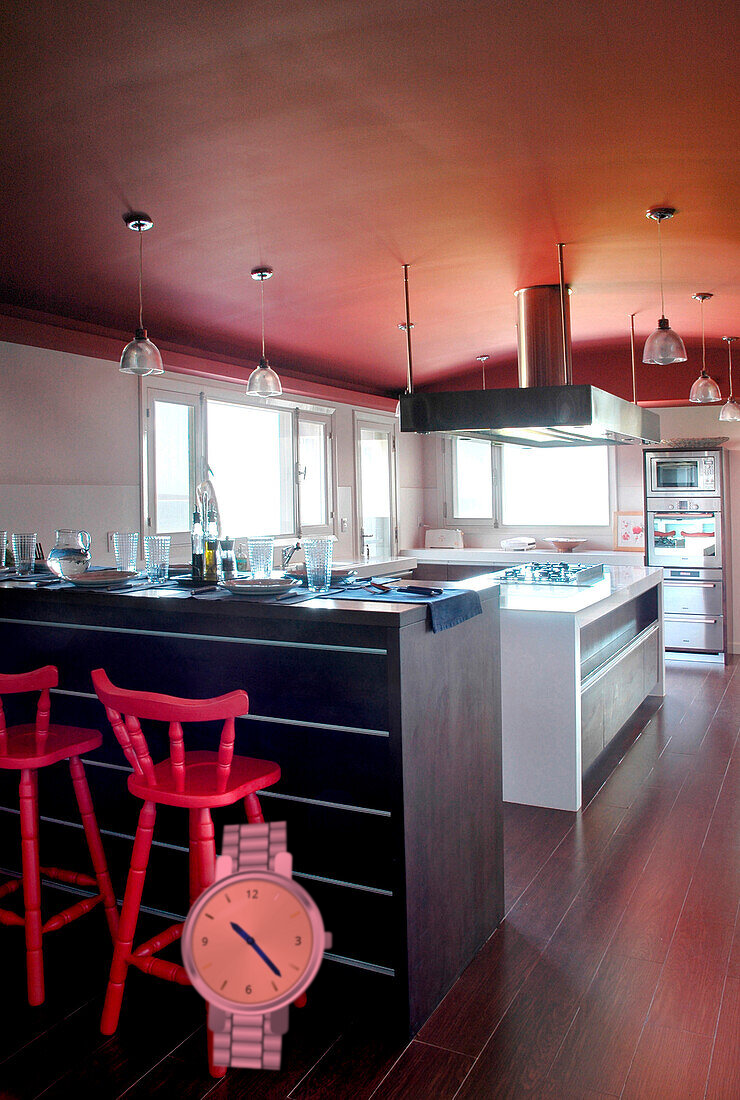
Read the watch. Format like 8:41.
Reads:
10:23
